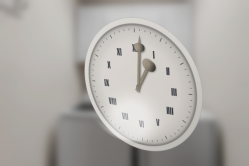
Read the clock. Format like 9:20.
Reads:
1:01
